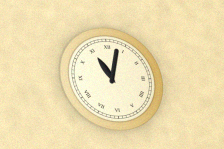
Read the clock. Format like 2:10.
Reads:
11:03
